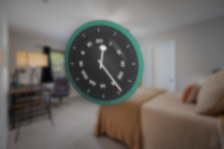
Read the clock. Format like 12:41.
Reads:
12:24
